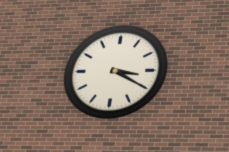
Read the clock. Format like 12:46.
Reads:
3:20
